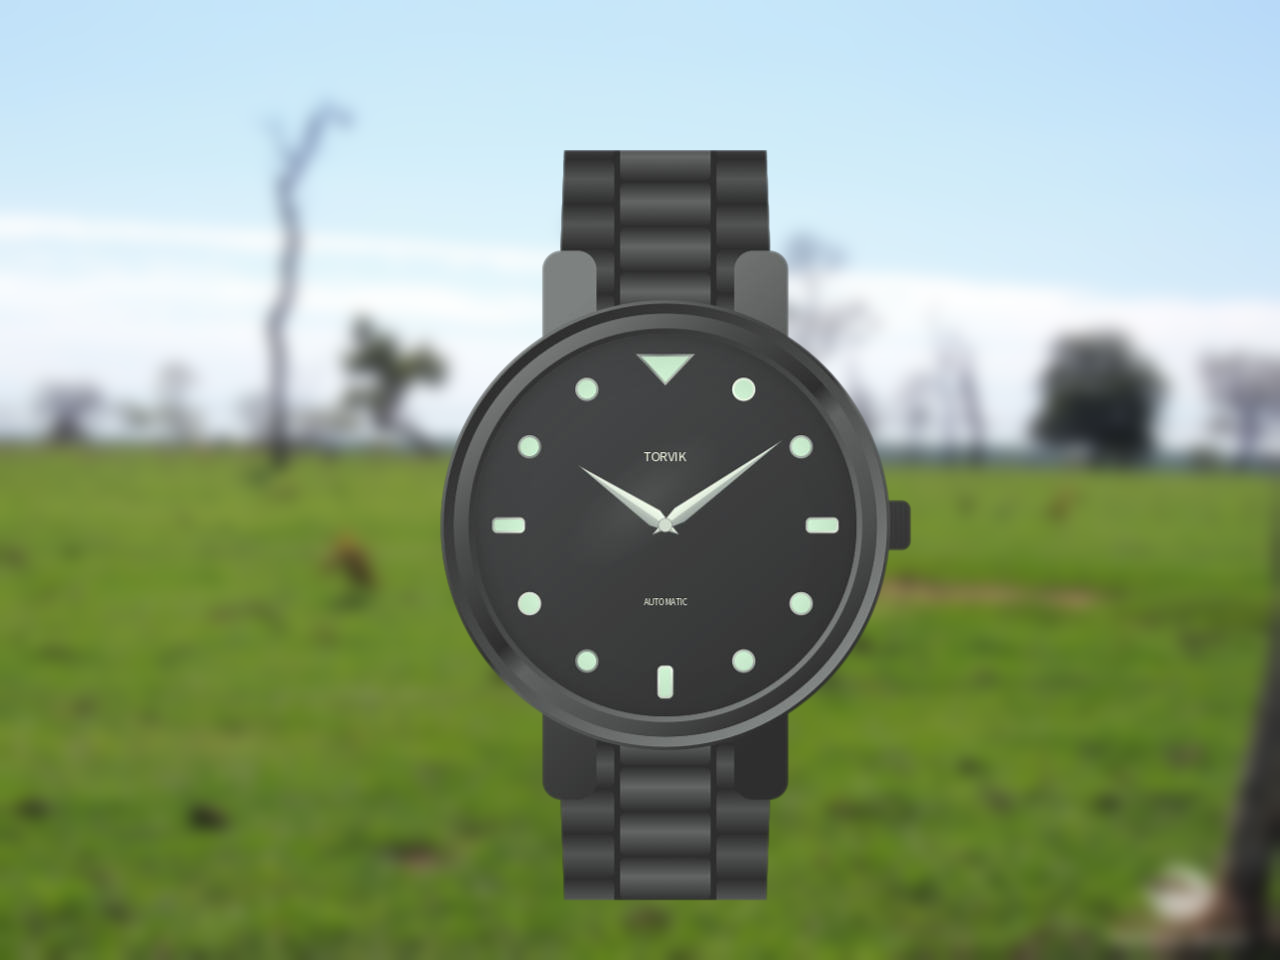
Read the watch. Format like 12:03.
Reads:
10:09
